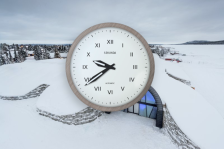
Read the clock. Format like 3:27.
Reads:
9:39
